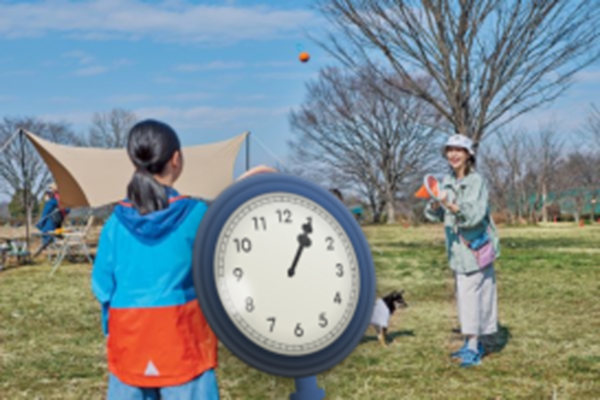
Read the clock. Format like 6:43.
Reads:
1:05
